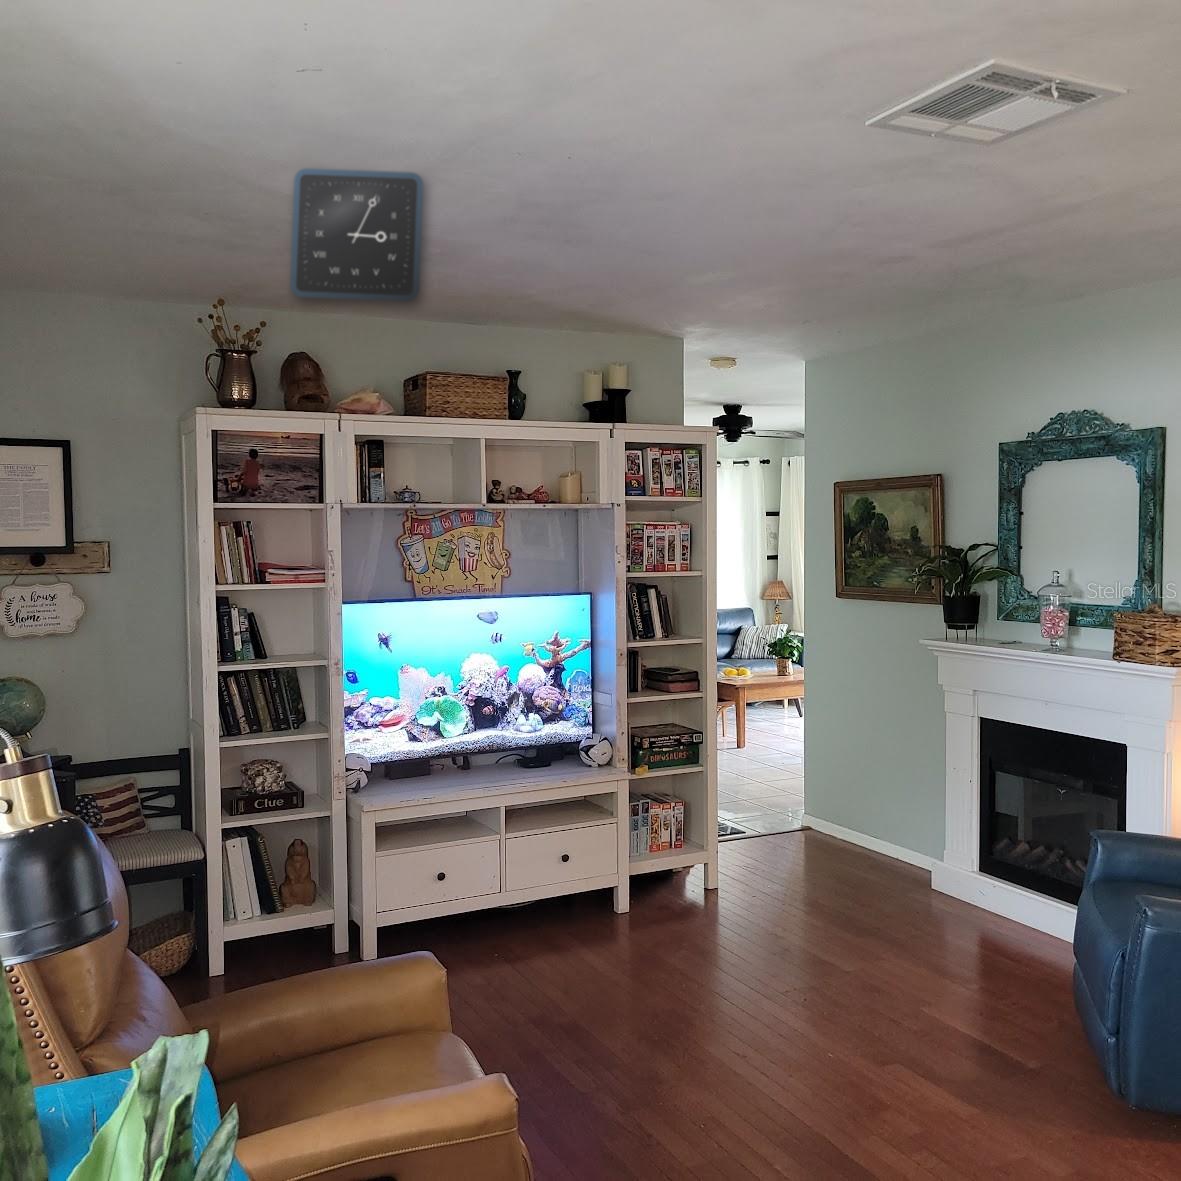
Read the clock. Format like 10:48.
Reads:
3:04
